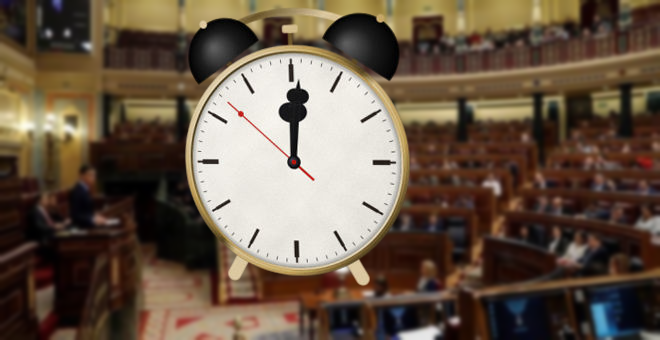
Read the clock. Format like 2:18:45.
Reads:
12:00:52
